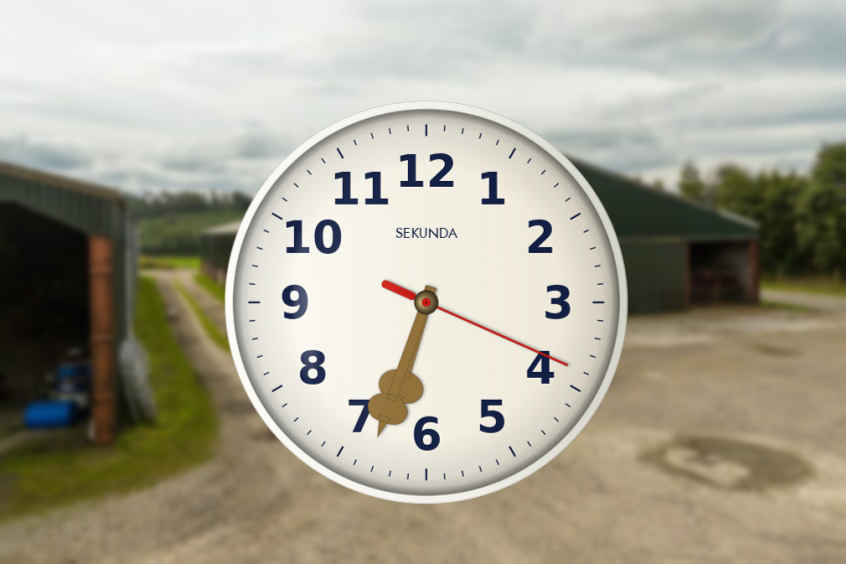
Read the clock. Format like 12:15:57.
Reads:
6:33:19
